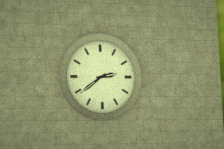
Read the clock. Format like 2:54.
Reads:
2:39
